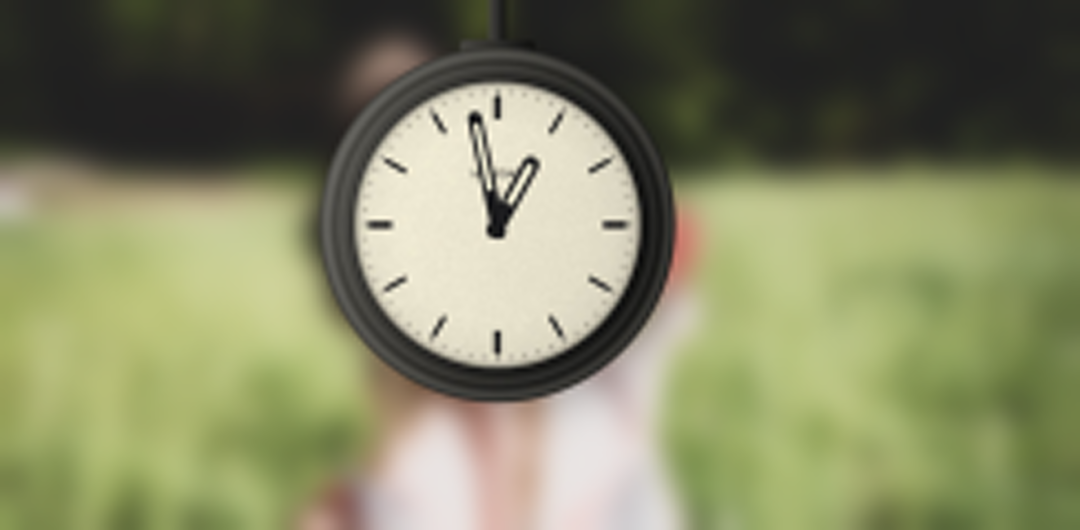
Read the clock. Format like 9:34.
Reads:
12:58
